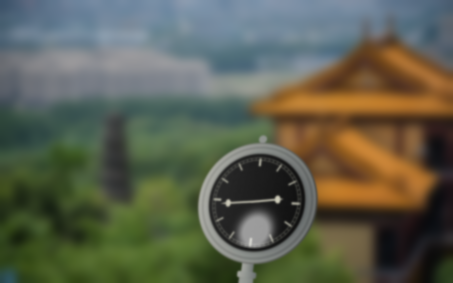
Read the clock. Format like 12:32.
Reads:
2:44
